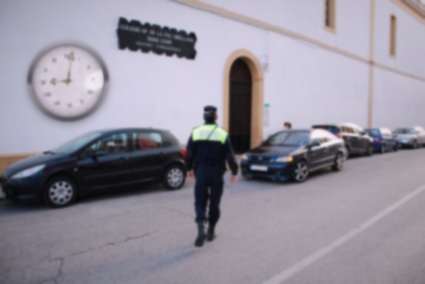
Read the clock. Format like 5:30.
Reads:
9:02
